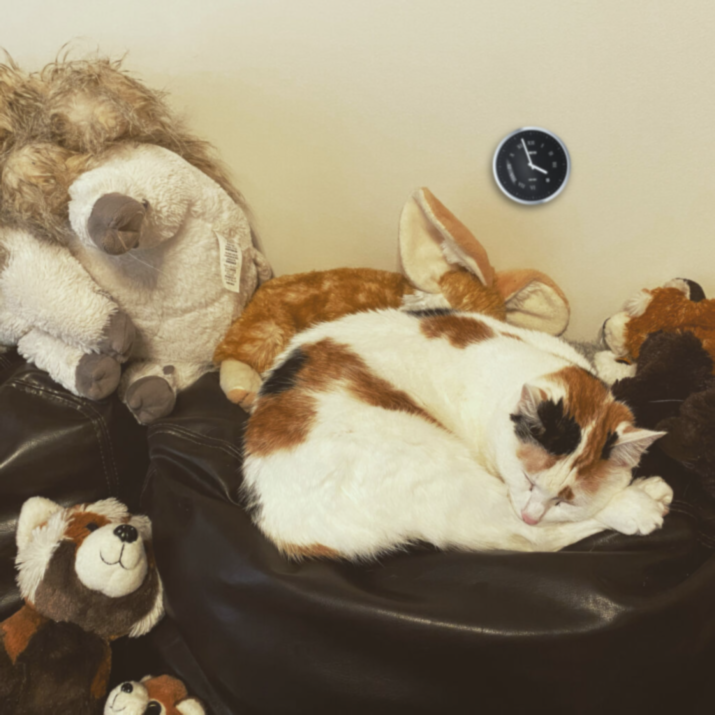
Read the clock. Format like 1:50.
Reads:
3:57
